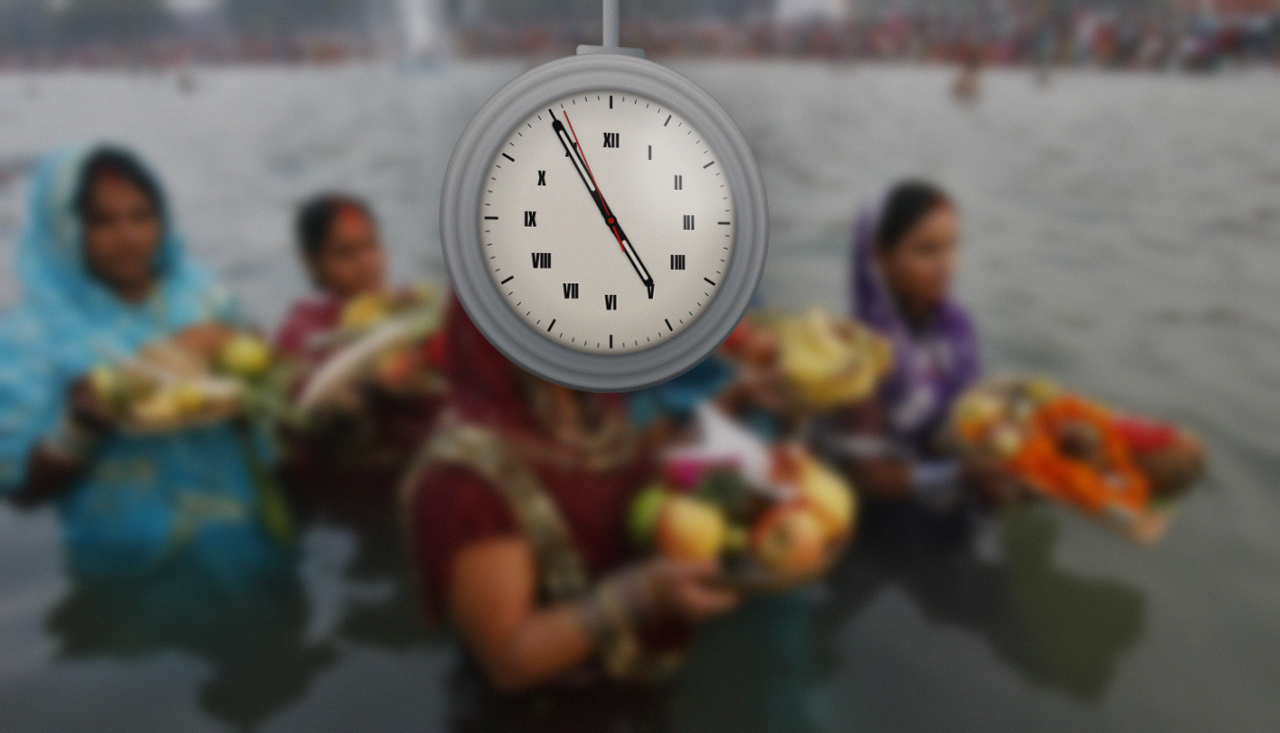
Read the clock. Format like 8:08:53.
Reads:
4:54:56
